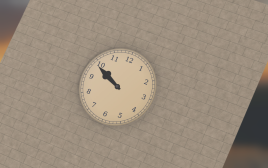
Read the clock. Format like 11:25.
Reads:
9:49
